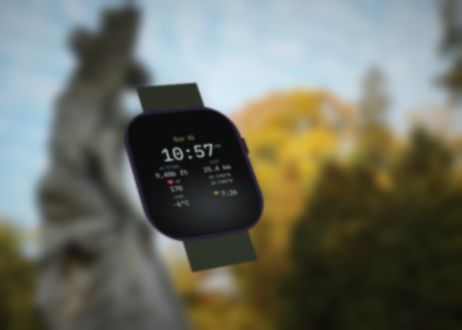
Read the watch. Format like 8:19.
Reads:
10:57
